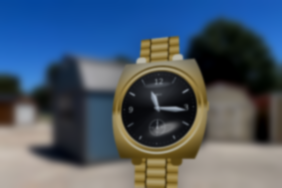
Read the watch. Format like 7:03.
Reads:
11:16
